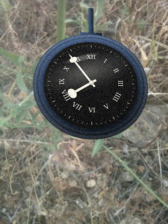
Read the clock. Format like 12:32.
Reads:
7:54
